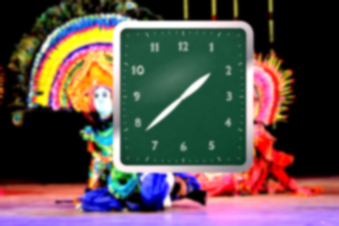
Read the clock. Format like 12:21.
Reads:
1:38
